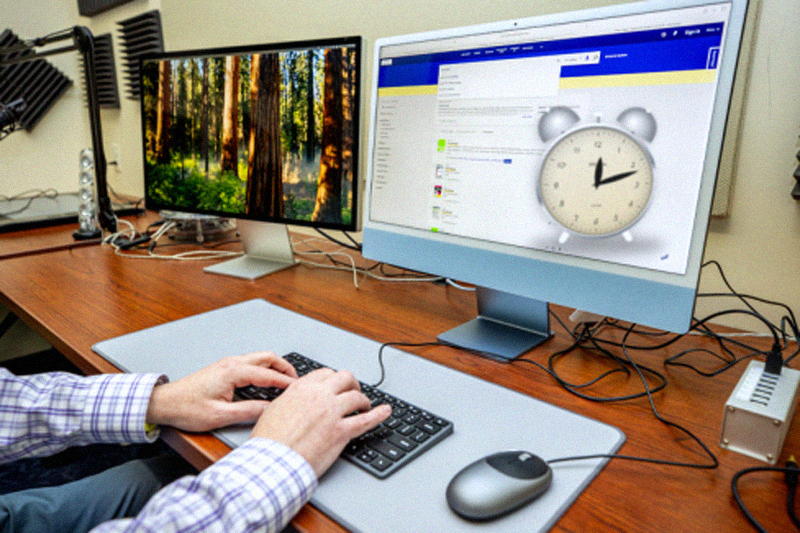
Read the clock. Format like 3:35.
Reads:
12:12
